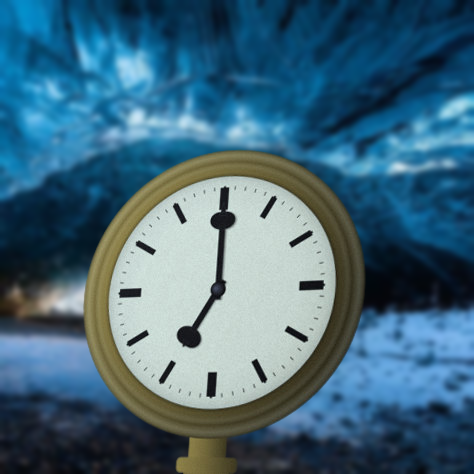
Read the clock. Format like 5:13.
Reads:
7:00
